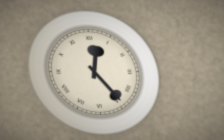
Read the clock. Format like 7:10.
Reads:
12:24
